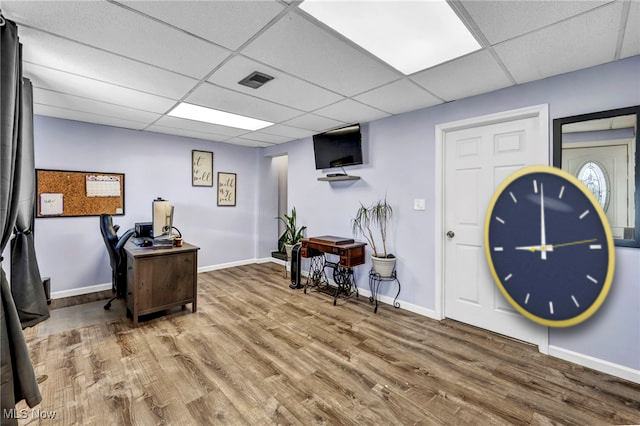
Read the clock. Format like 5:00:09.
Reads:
9:01:14
